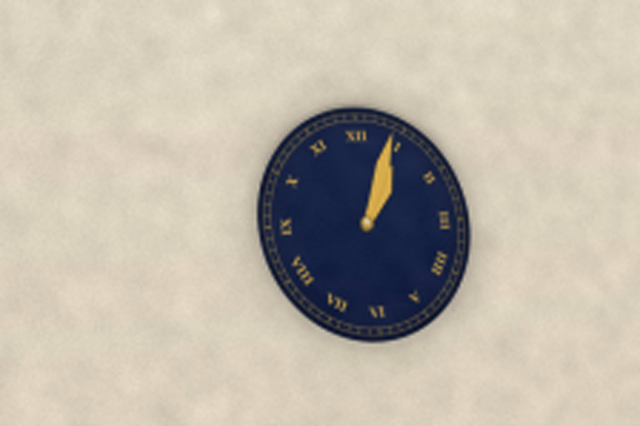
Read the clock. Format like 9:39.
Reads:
1:04
